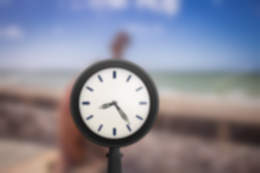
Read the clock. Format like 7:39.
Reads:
8:24
